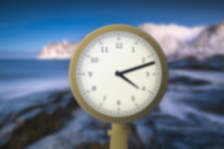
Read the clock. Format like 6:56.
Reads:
4:12
